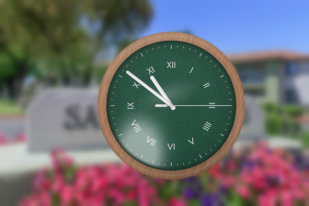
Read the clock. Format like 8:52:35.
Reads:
10:51:15
